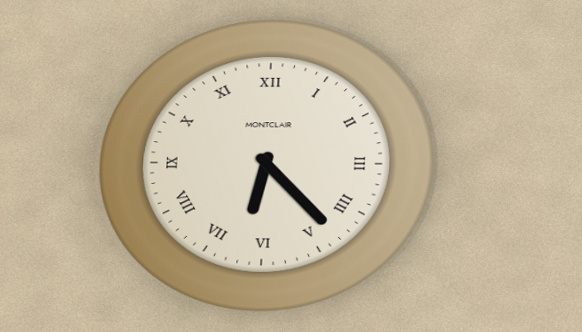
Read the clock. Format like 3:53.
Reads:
6:23
